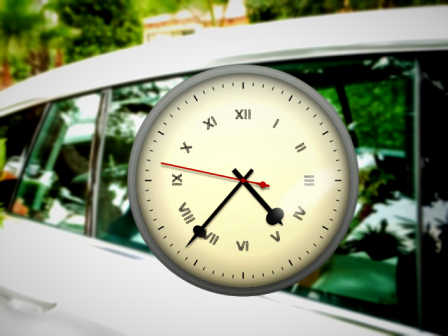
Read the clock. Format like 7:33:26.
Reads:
4:36:47
